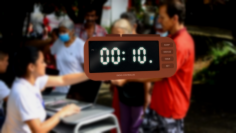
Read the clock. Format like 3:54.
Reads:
0:10
